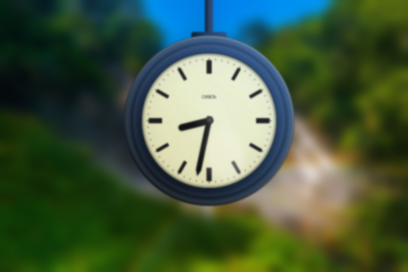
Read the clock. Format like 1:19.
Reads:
8:32
